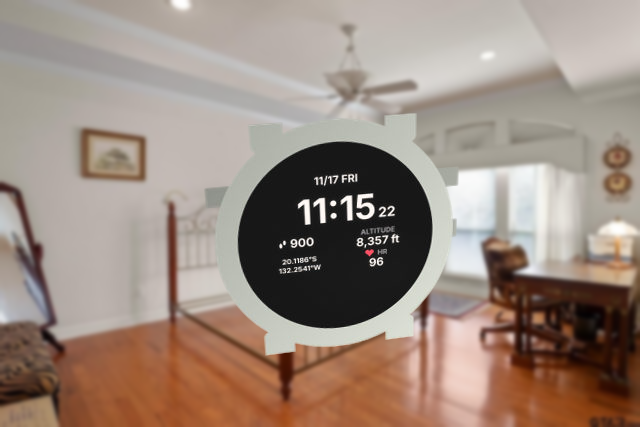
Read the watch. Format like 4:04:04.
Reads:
11:15:22
